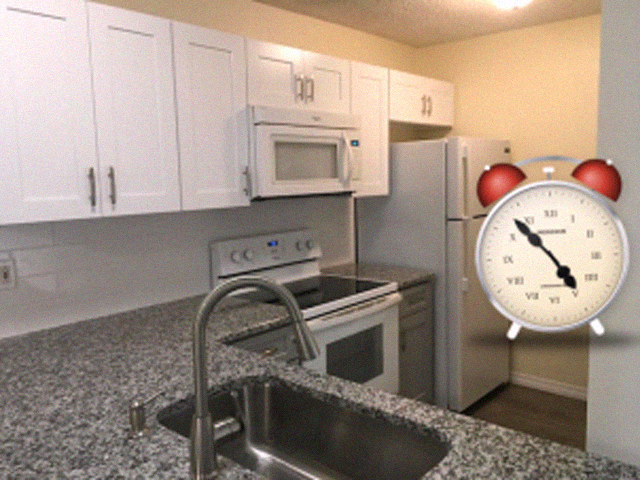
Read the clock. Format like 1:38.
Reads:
4:53
